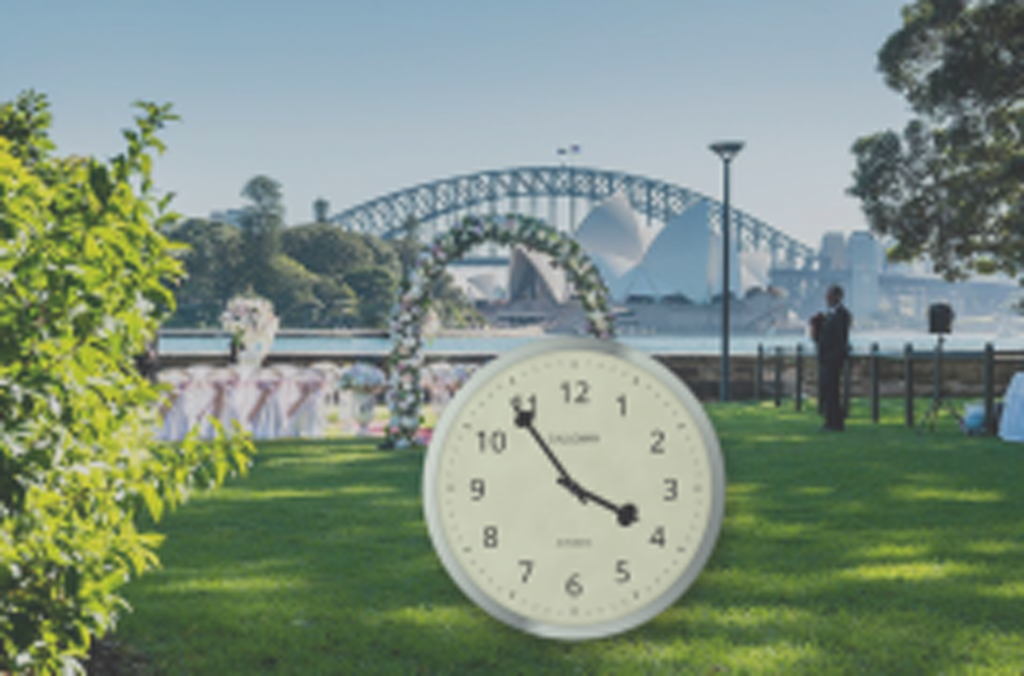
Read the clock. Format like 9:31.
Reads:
3:54
